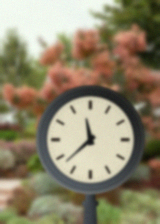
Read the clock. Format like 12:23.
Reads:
11:38
